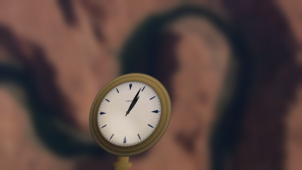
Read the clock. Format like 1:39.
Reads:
1:04
